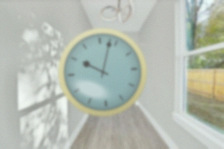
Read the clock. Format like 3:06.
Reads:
10:03
